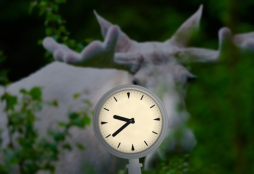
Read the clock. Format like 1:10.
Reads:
9:39
